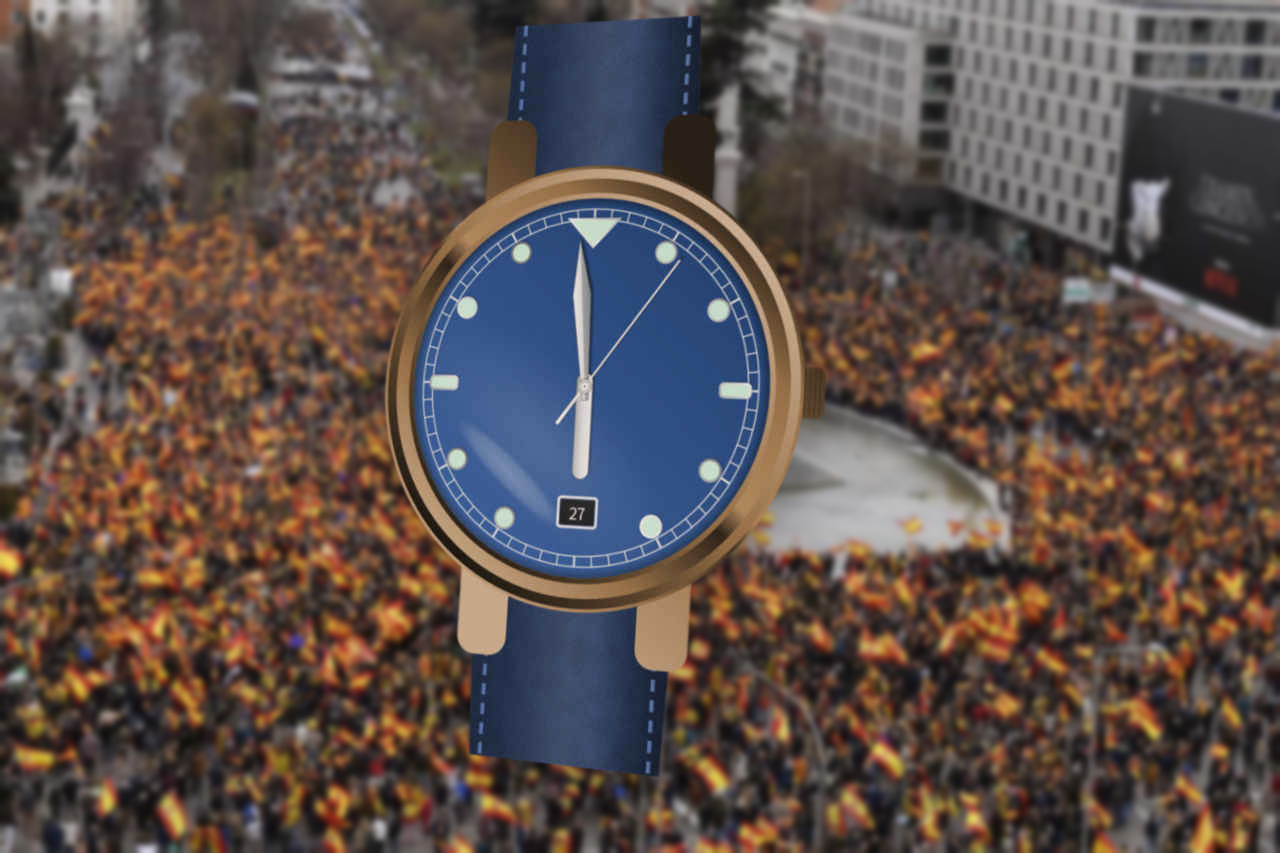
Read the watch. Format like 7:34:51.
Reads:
5:59:06
